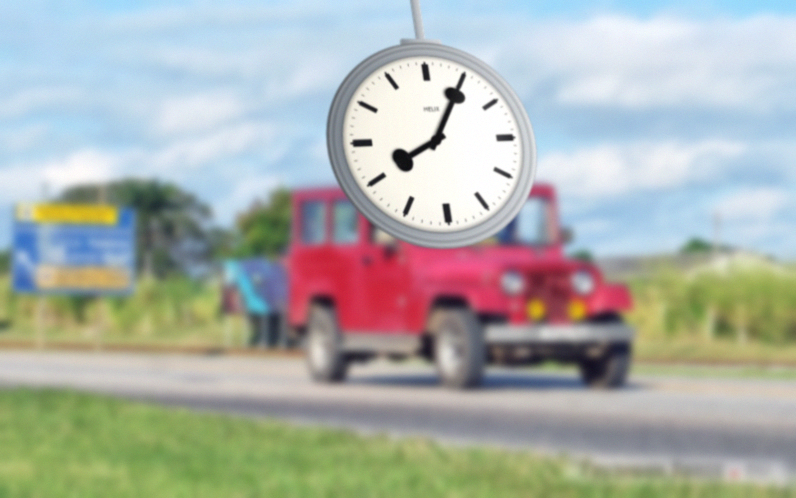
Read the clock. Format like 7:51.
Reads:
8:05
